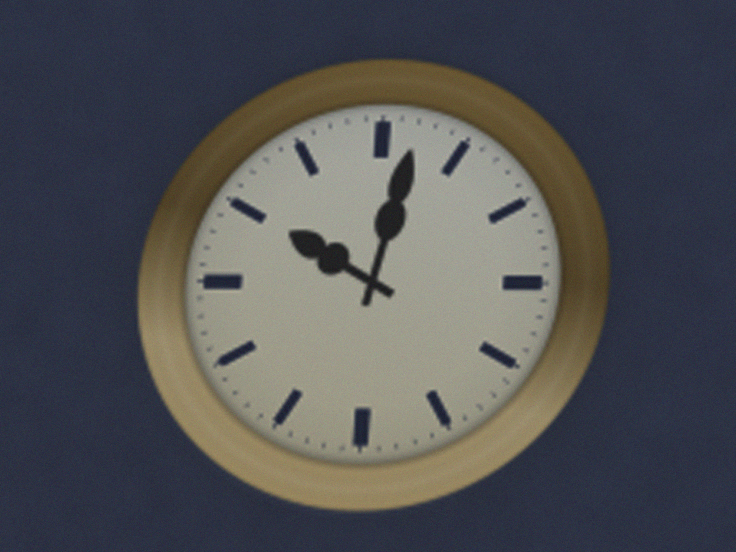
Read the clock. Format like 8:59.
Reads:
10:02
